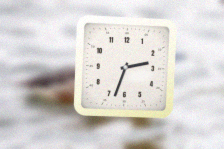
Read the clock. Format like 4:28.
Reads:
2:33
